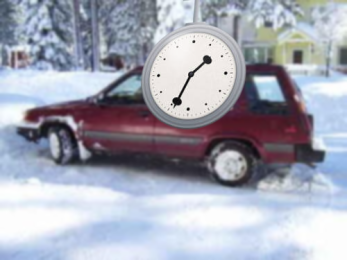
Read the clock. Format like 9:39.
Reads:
1:34
